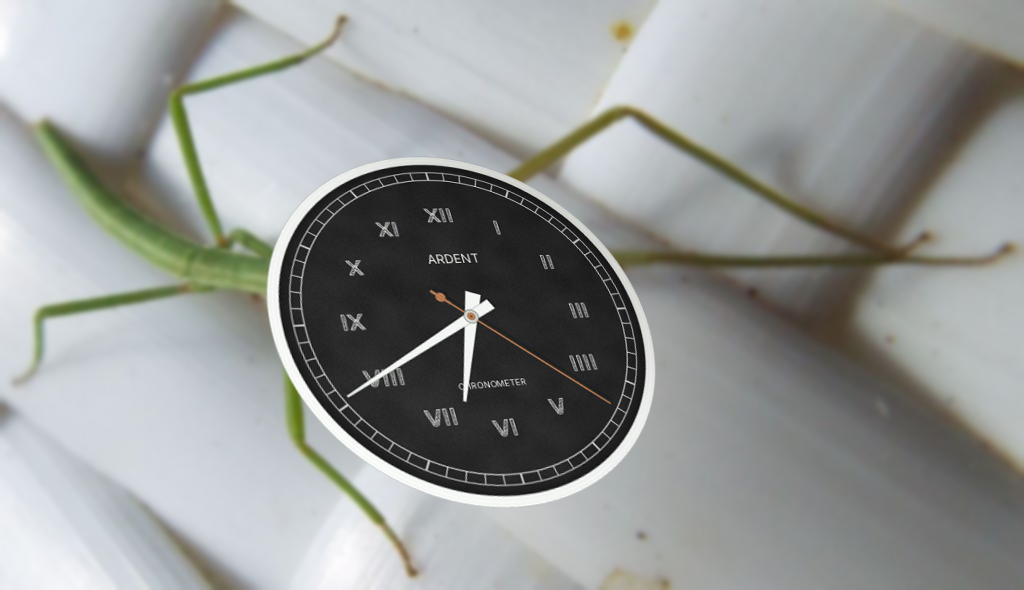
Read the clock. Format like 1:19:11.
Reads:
6:40:22
